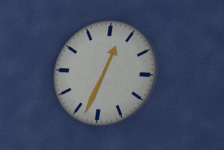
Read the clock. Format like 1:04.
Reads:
12:33
